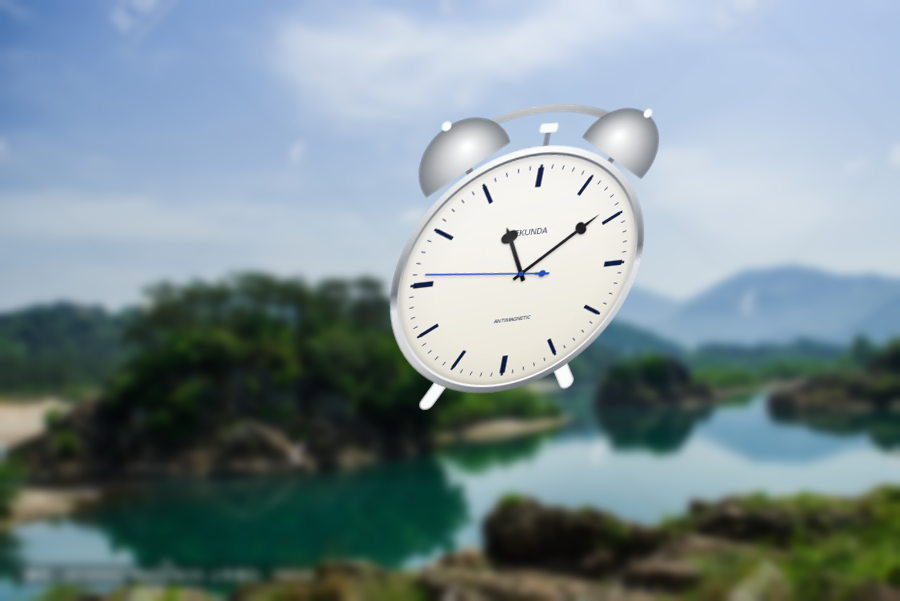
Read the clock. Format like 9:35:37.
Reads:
11:08:46
